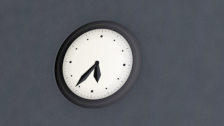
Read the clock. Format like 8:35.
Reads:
5:36
